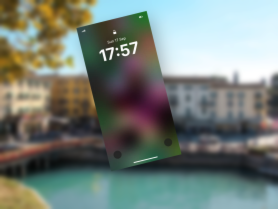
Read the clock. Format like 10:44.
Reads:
17:57
